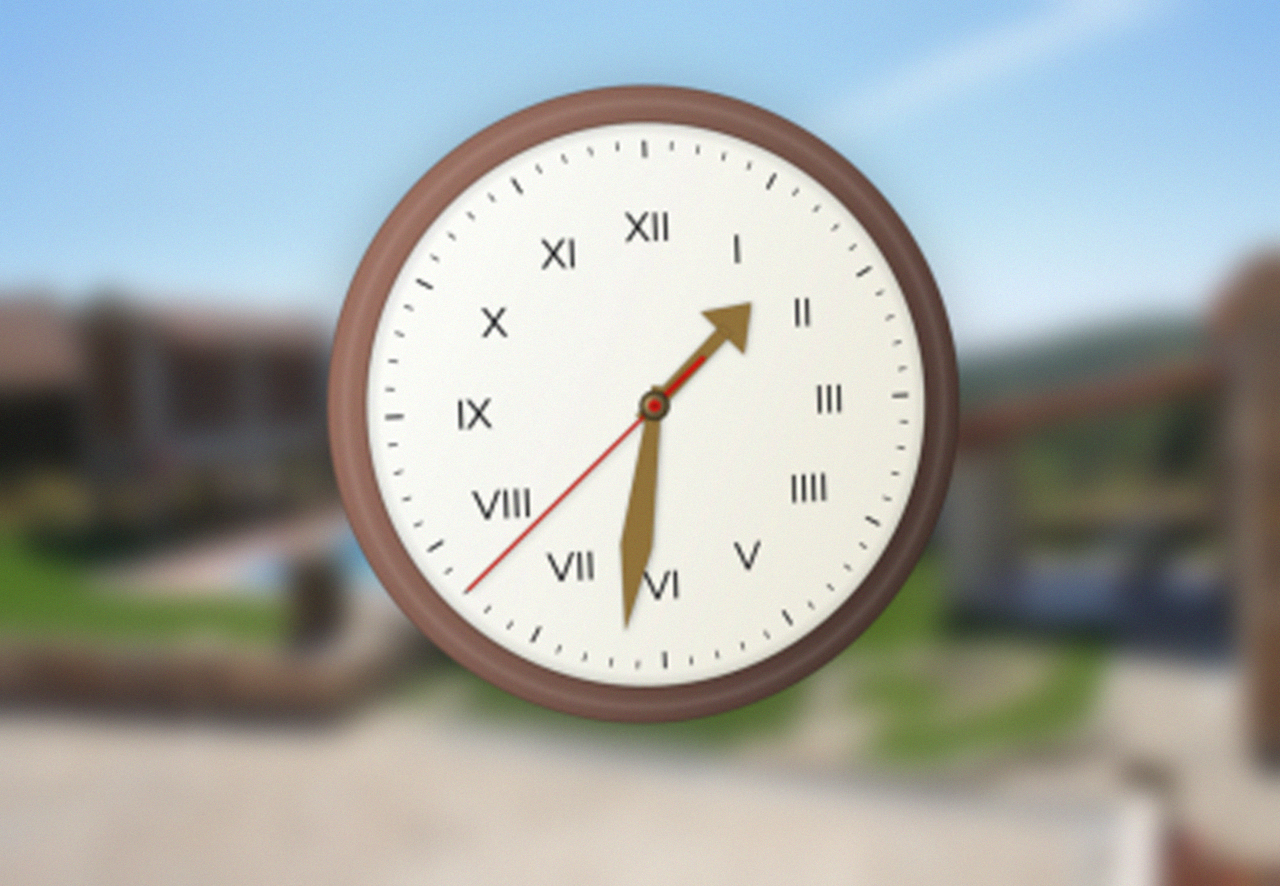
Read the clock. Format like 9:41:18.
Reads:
1:31:38
